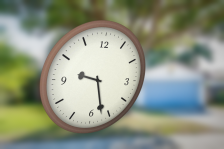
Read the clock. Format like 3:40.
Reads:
9:27
